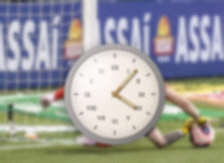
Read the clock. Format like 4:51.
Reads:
4:07
